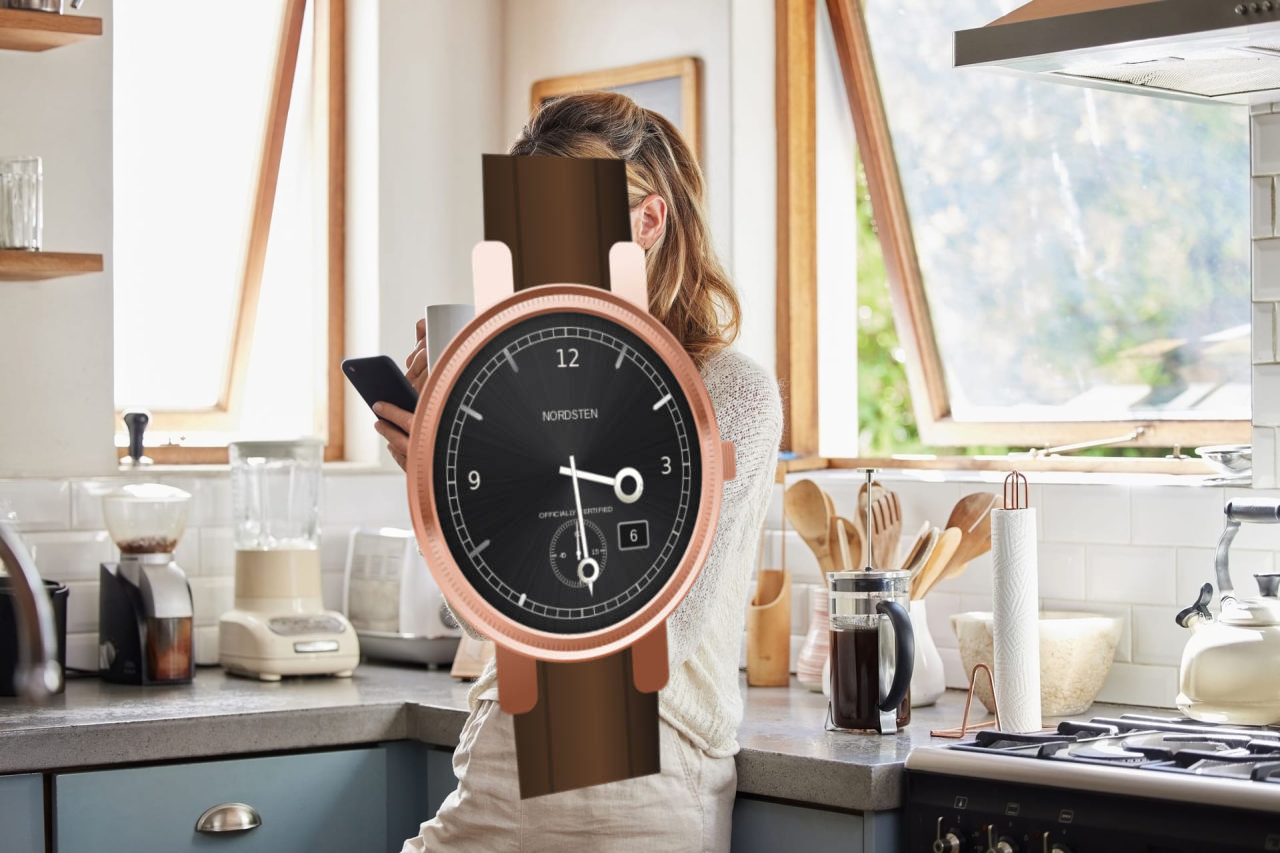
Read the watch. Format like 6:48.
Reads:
3:29
